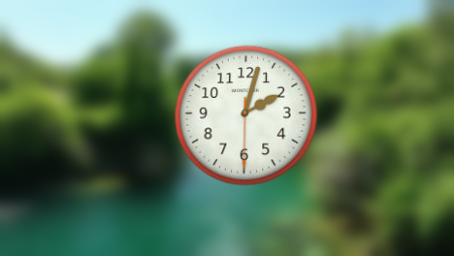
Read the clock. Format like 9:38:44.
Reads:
2:02:30
